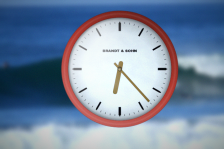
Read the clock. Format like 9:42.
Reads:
6:23
